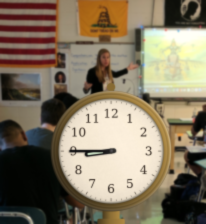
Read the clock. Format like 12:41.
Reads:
8:45
